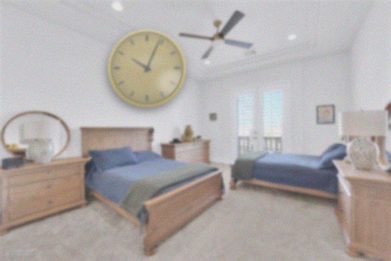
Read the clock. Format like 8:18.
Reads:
10:04
